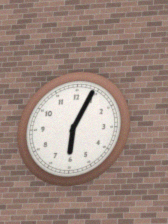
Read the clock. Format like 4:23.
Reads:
6:04
